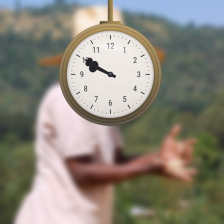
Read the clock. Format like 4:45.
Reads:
9:50
